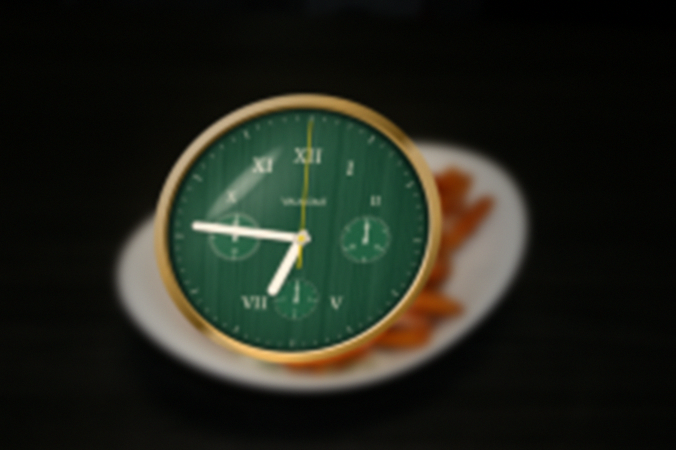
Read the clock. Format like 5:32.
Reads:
6:46
